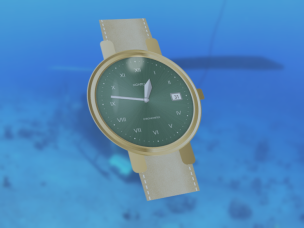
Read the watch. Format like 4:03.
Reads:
12:47
